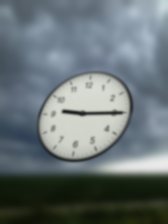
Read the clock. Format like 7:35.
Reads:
9:15
